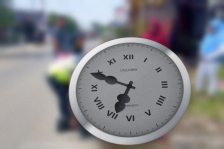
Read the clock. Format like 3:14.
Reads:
6:49
